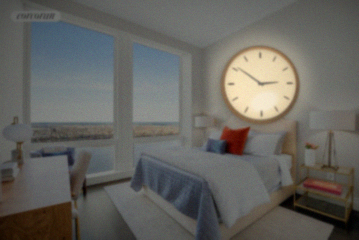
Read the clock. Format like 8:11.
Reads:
2:51
